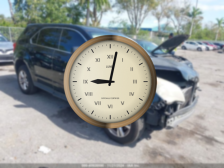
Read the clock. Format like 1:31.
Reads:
9:02
